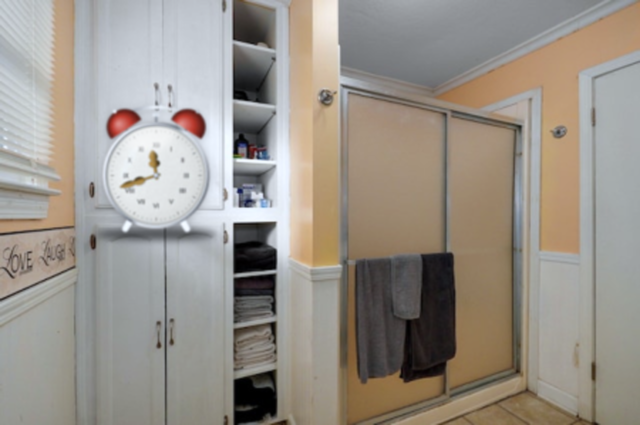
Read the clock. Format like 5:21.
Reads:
11:42
